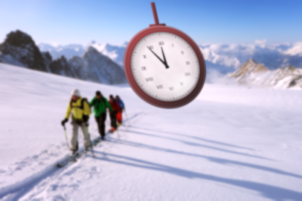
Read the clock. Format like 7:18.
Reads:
11:54
